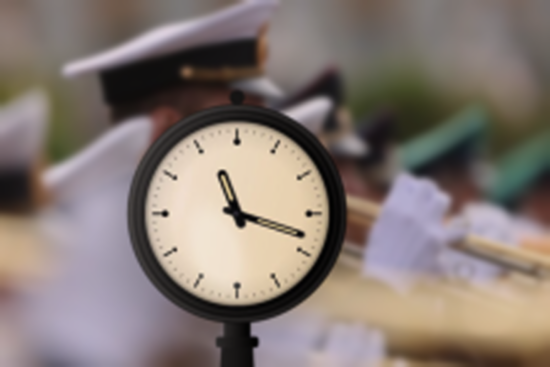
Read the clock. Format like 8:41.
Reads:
11:18
